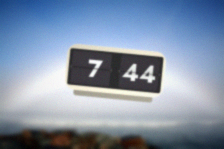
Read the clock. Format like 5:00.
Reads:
7:44
